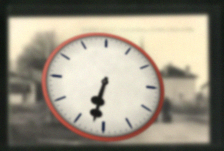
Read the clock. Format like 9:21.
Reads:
6:32
